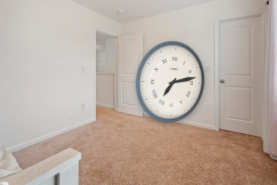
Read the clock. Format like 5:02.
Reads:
7:13
